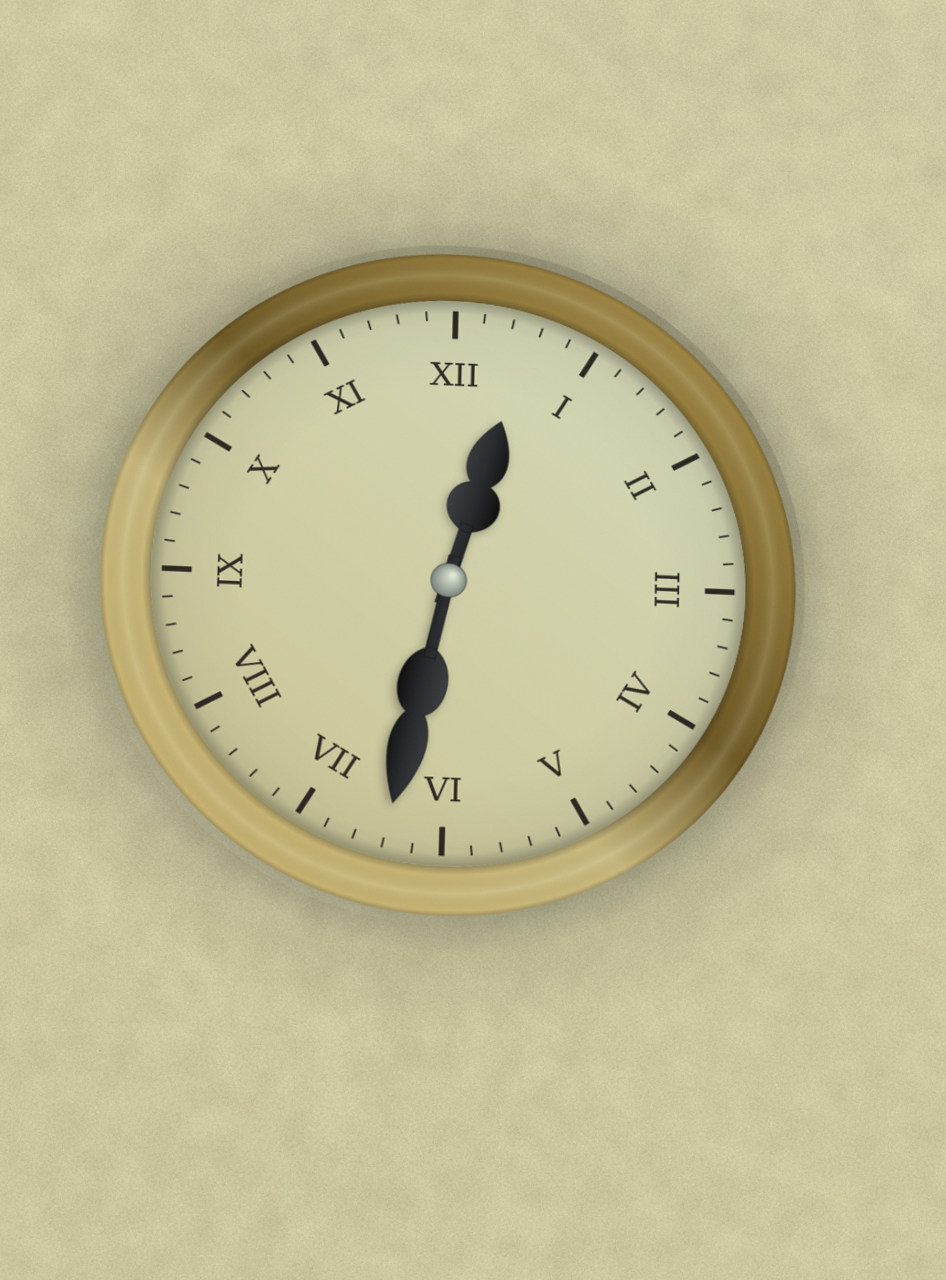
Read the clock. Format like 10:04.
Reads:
12:32
